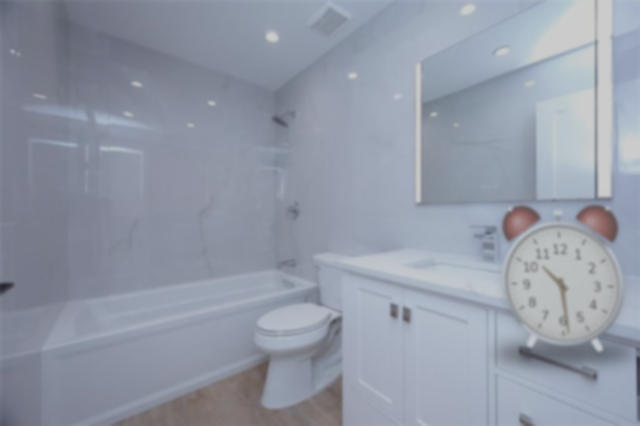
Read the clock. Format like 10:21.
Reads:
10:29
